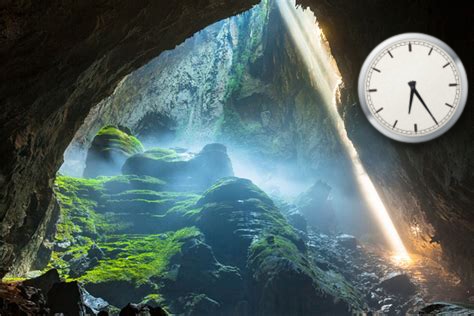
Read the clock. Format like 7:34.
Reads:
6:25
